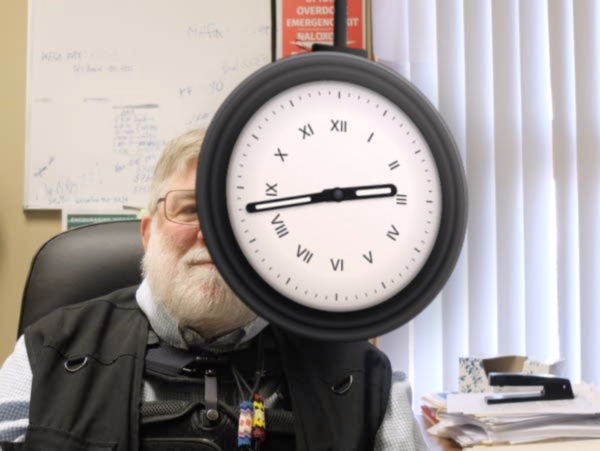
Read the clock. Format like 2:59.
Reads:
2:43
